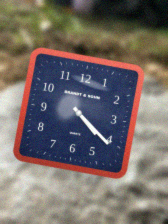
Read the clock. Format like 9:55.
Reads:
4:21
